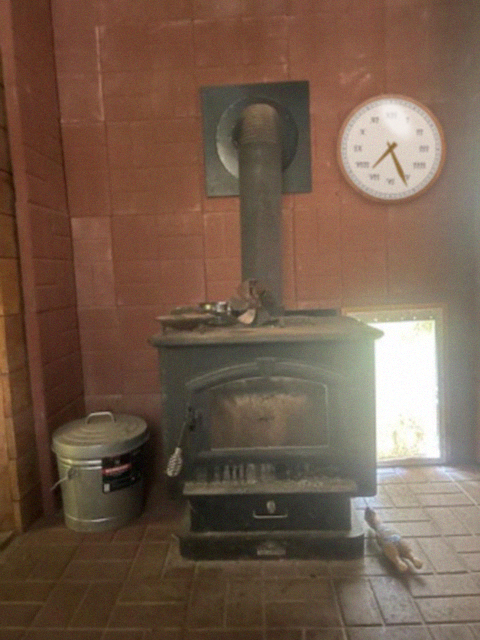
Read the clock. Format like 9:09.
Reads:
7:26
